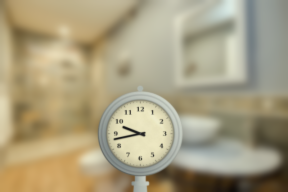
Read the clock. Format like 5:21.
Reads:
9:43
